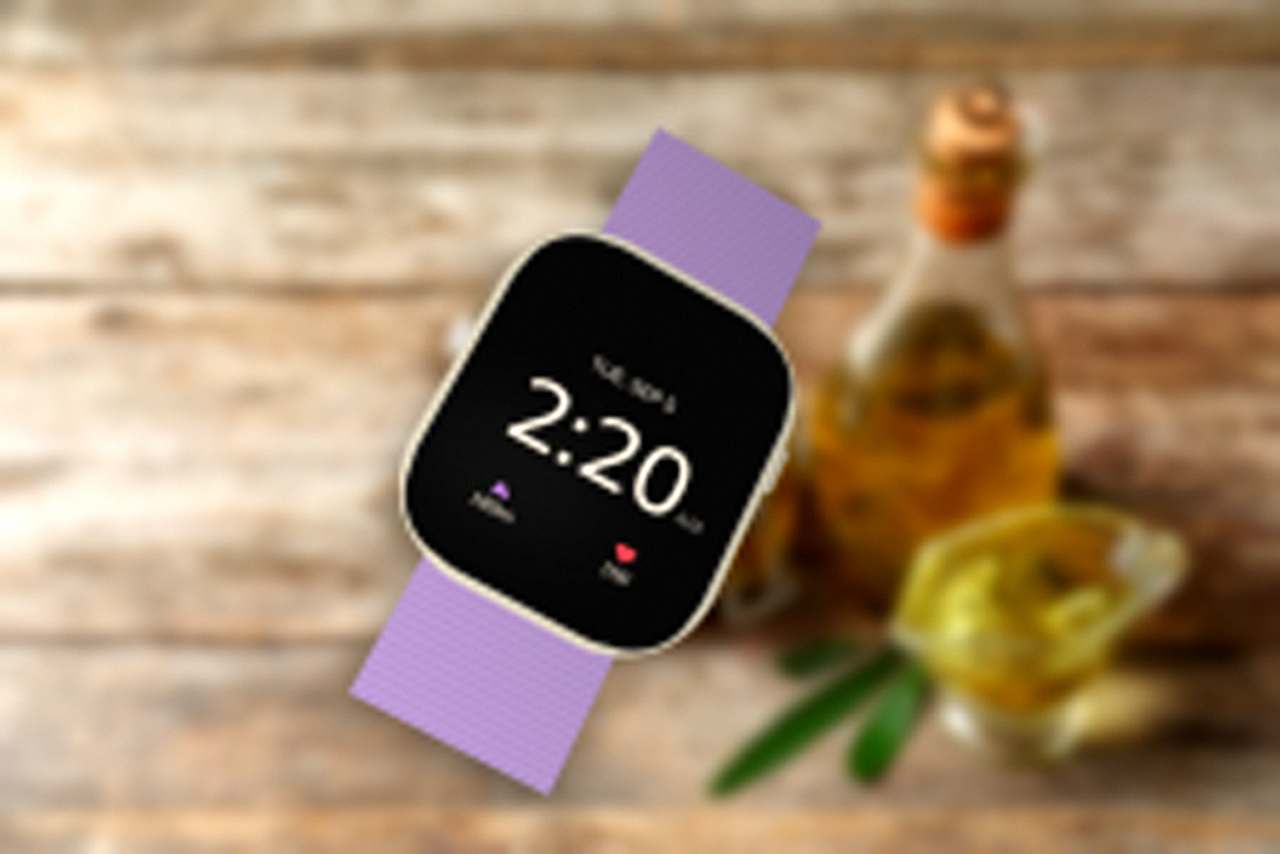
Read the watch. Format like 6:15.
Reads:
2:20
